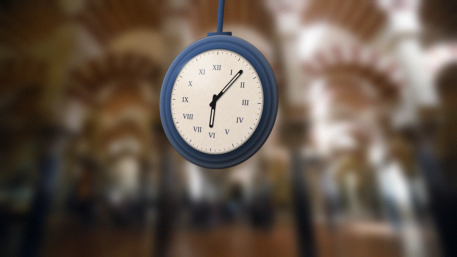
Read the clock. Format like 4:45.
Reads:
6:07
